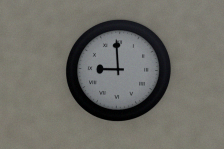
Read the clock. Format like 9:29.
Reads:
8:59
